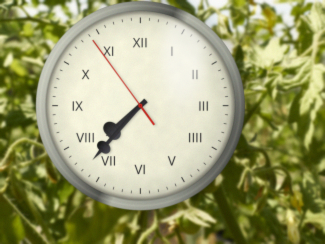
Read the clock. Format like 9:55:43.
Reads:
7:36:54
